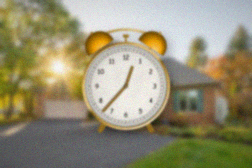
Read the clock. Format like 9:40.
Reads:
12:37
